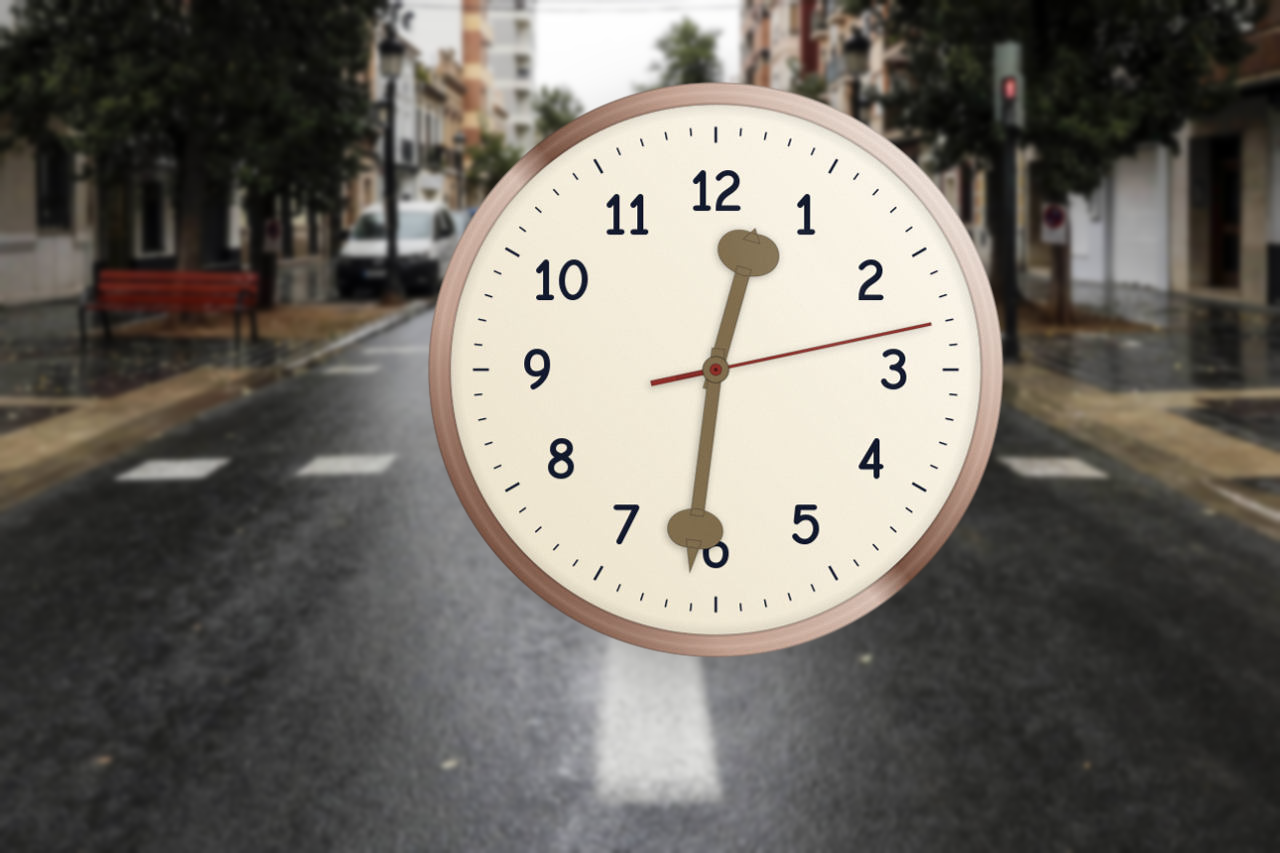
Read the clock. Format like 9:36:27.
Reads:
12:31:13
